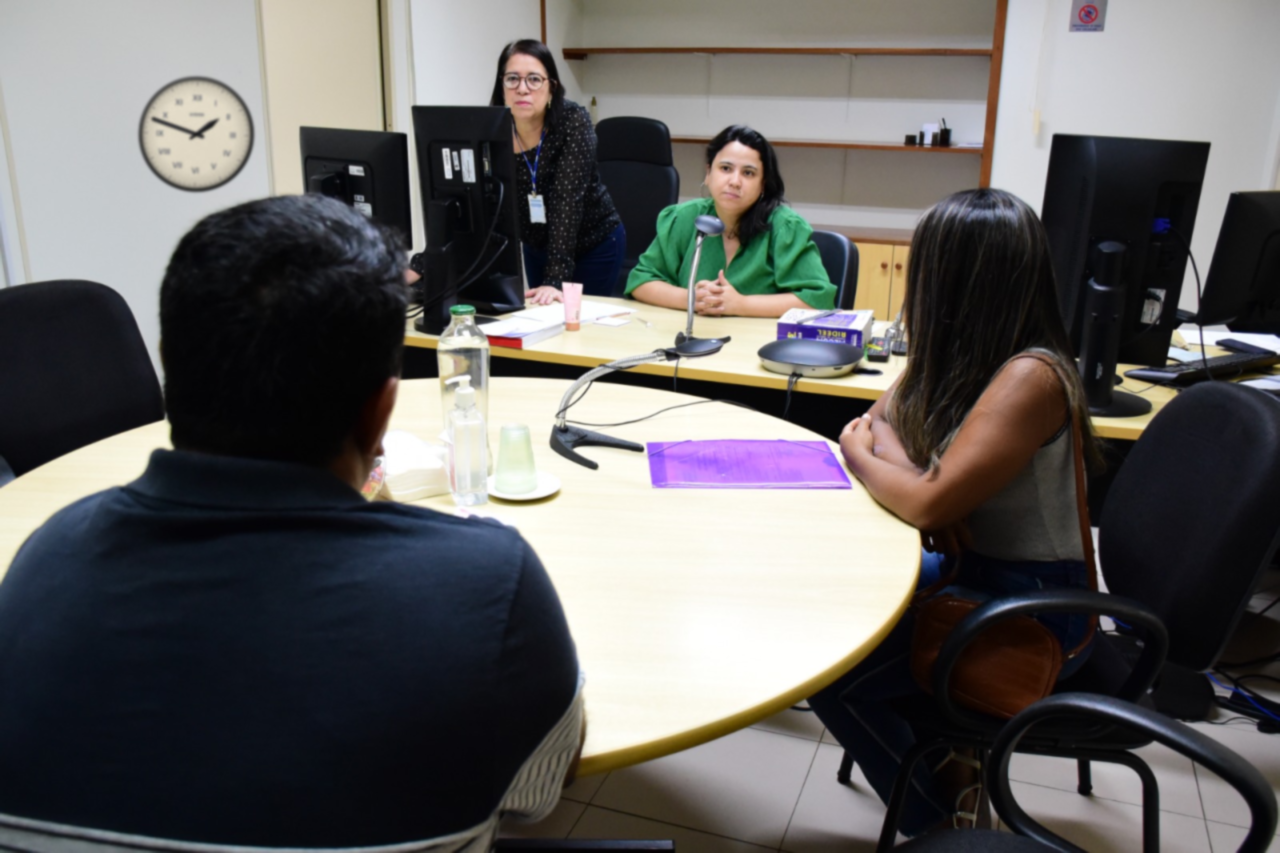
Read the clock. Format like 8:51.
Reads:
1:48
